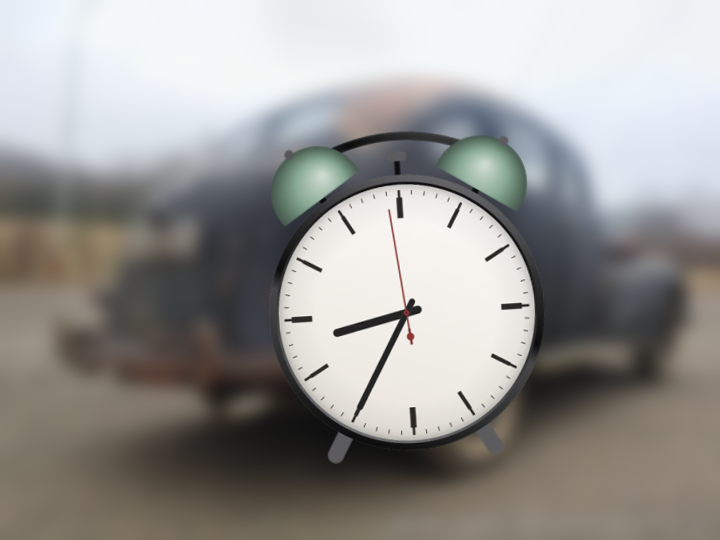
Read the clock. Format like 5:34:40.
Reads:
8:34:59
